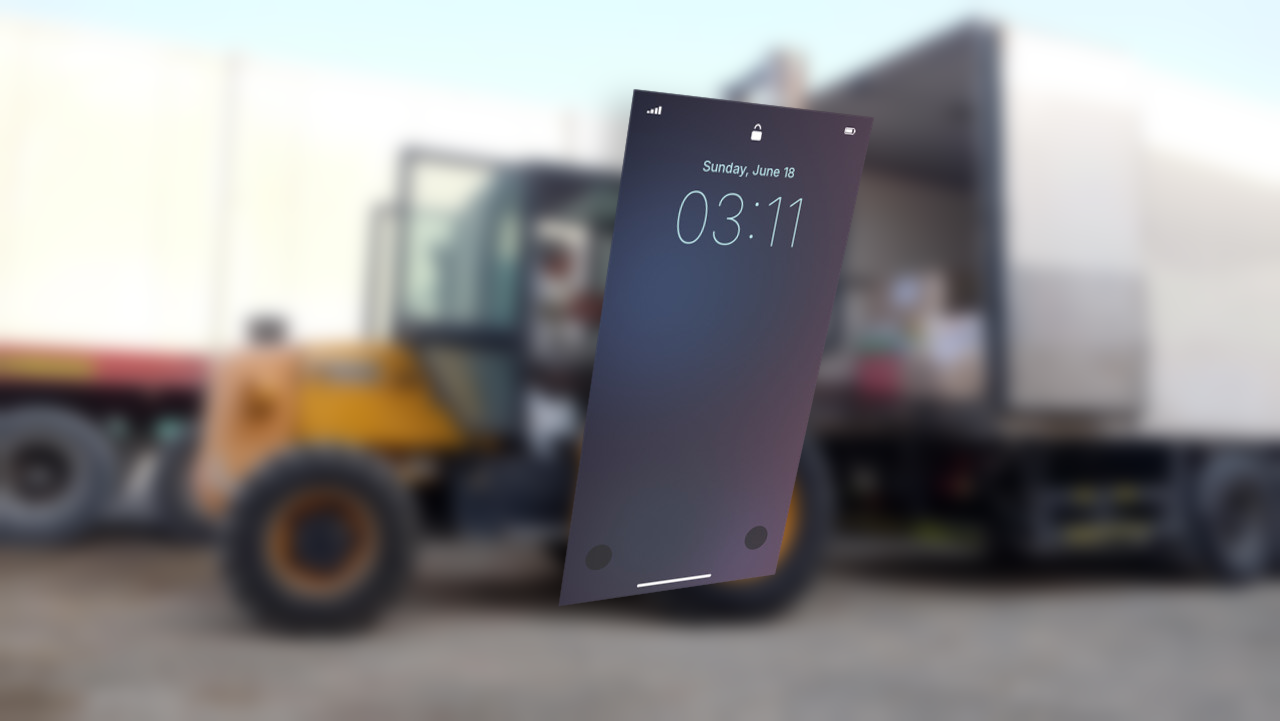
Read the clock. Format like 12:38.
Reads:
3:11
